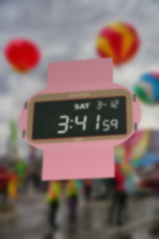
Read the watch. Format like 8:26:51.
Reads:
3:41:59
